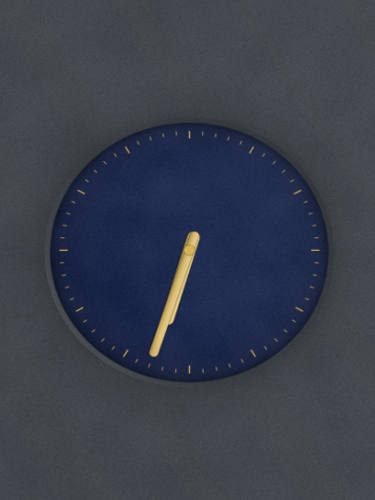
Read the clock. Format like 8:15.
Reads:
6:33
